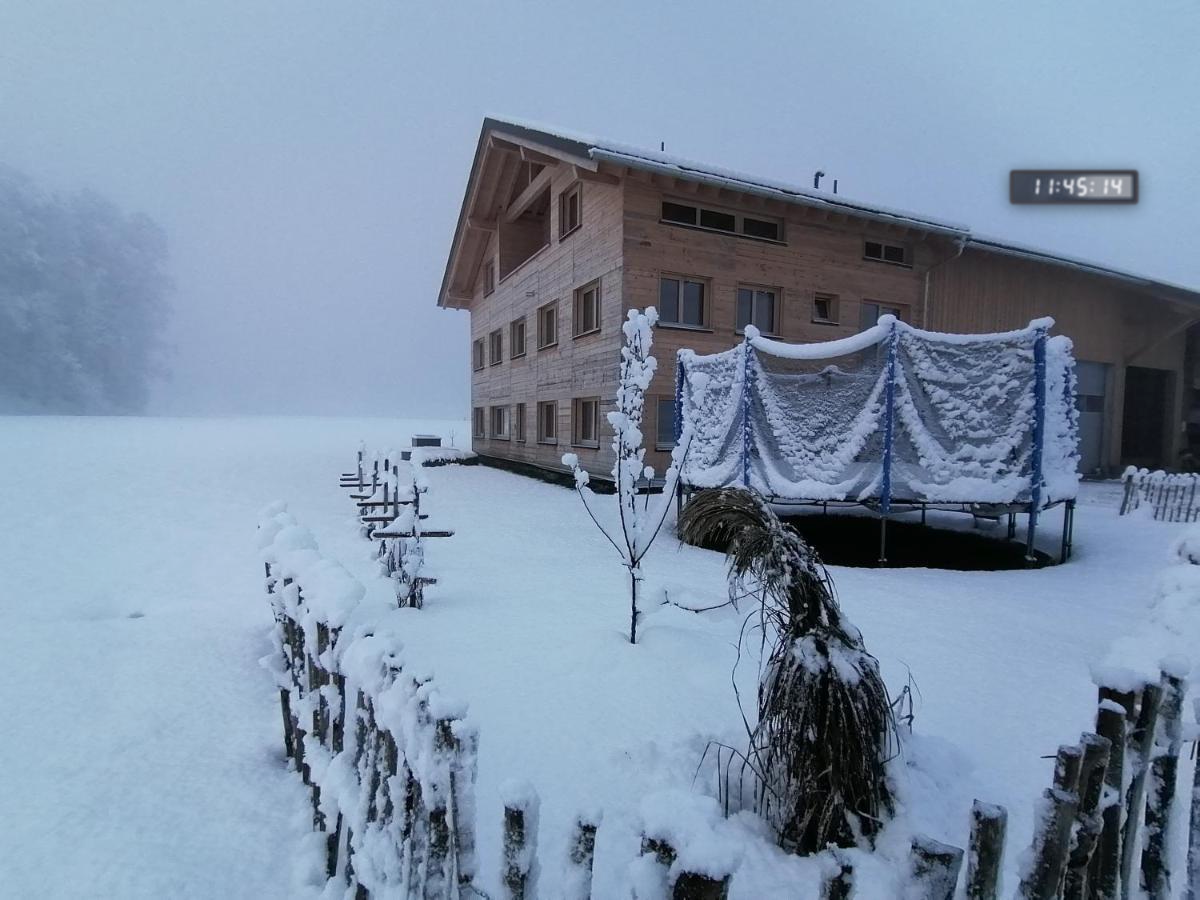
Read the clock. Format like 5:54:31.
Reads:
11:45:14
